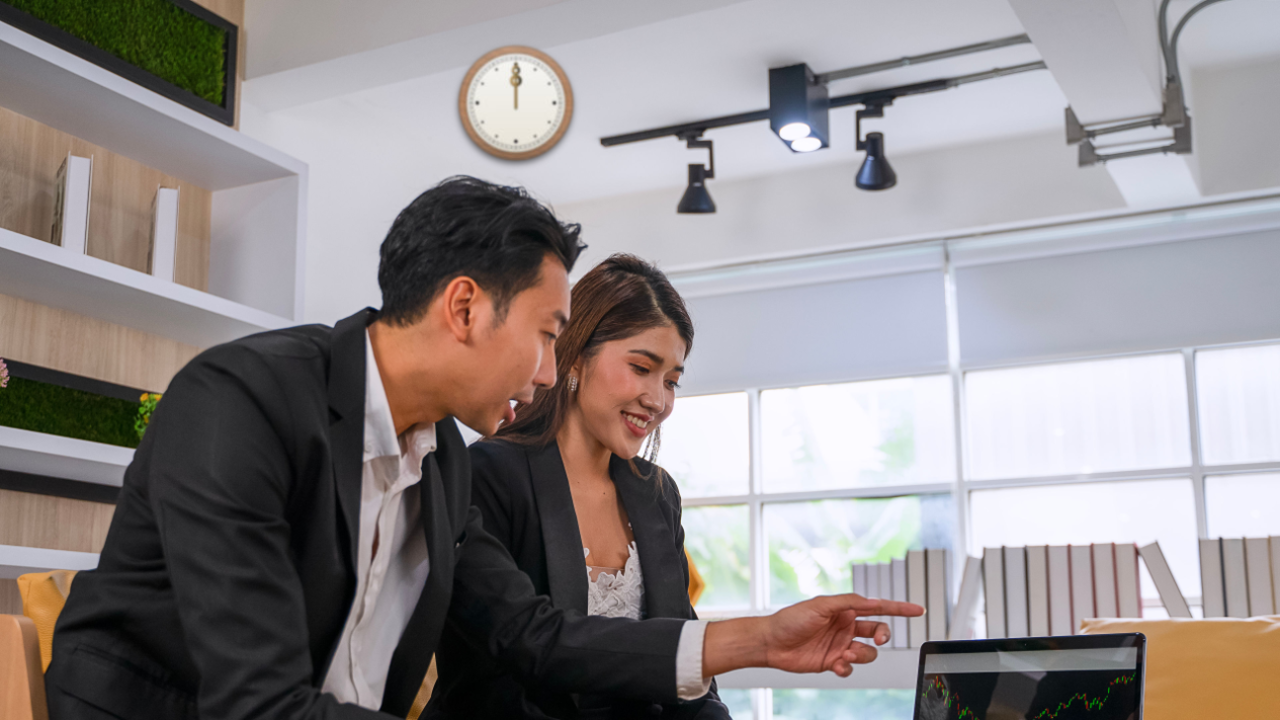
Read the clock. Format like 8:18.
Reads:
12:00
